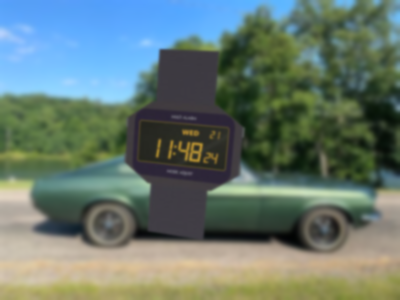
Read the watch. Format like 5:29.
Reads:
11:48
